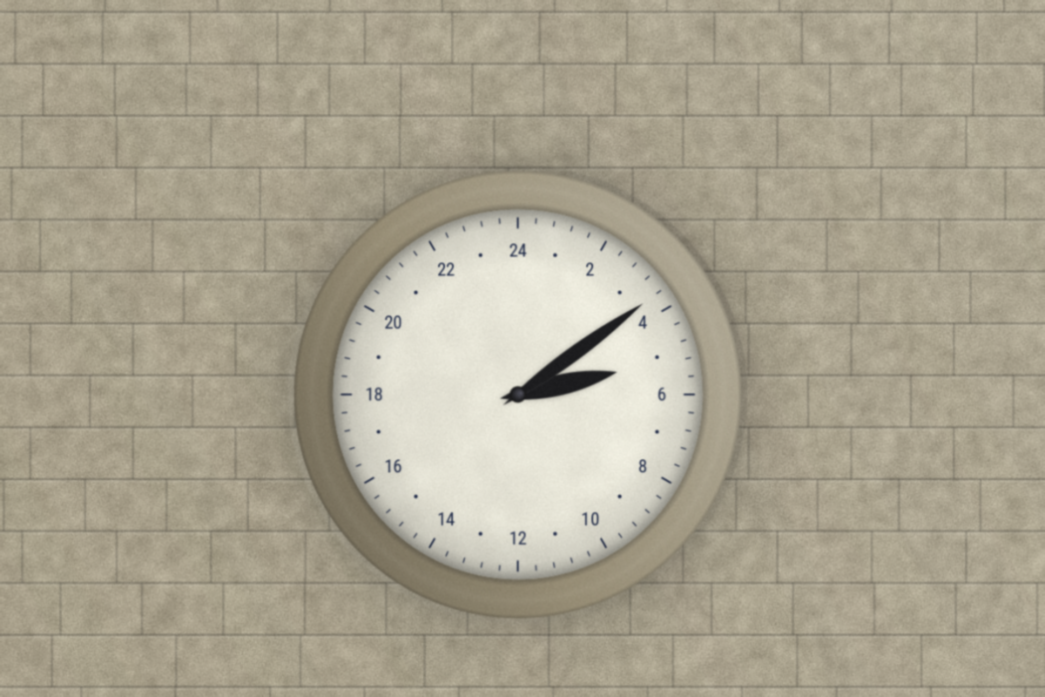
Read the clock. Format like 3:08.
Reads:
5:09
